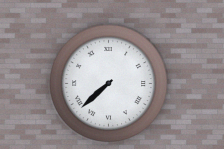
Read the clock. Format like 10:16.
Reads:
7:38
